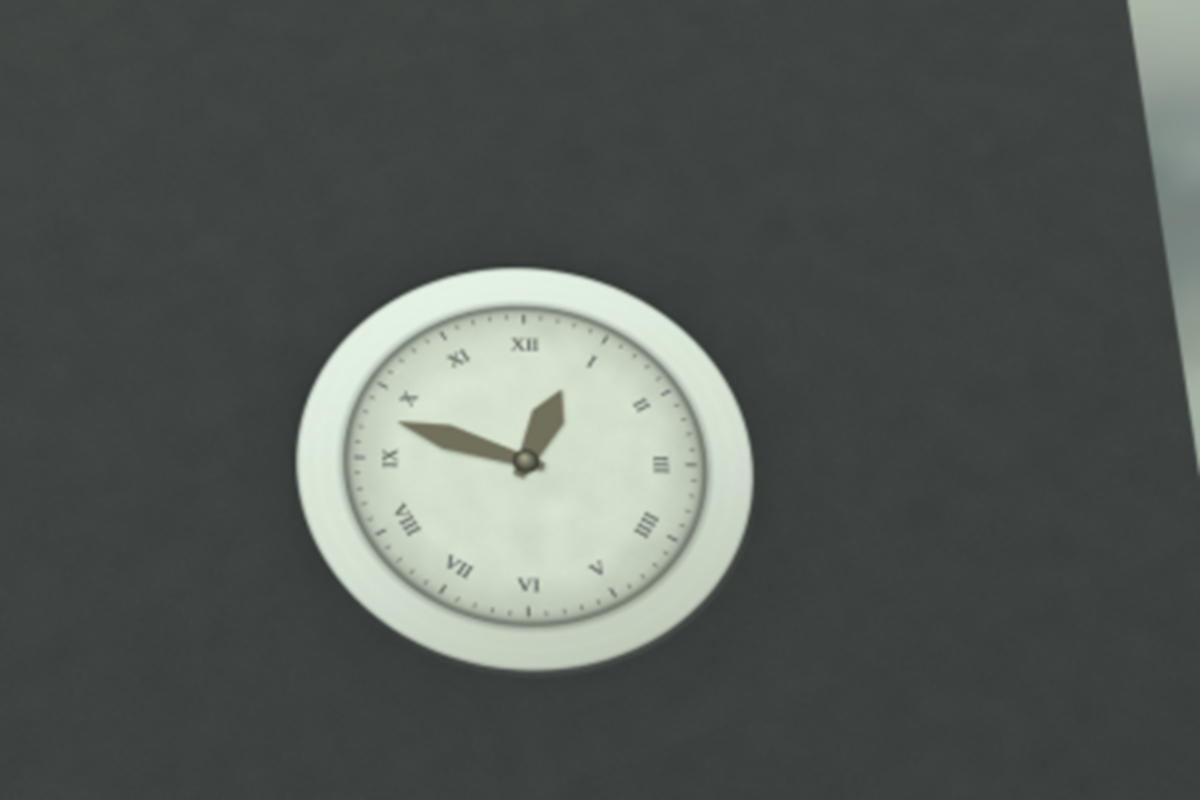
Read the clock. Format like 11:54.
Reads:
12:48
